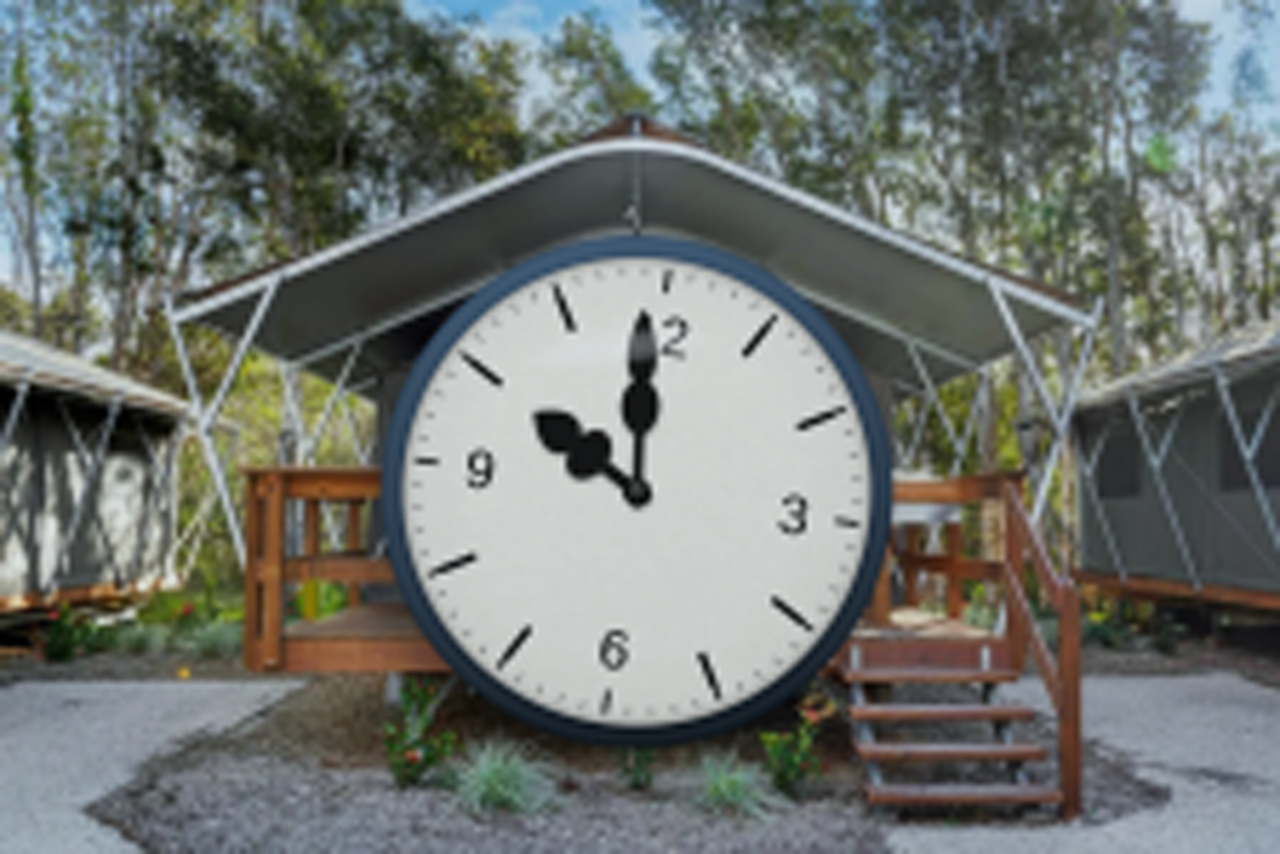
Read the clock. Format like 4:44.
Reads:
9:59
